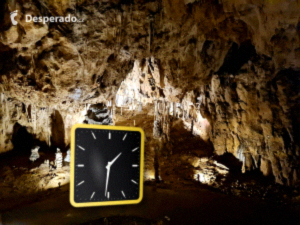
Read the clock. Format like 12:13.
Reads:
1:31
